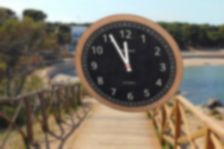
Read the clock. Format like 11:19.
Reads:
11:56
